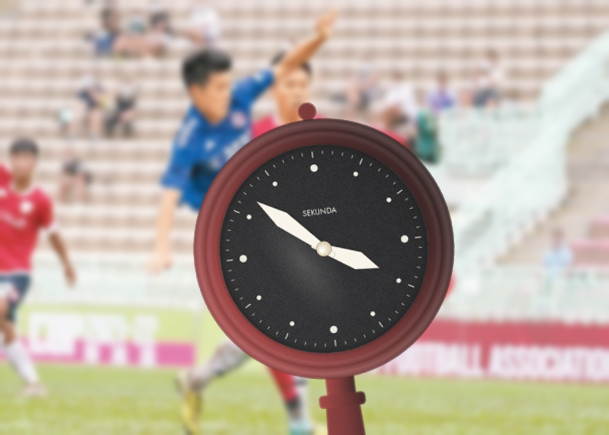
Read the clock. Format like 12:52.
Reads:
3:52
